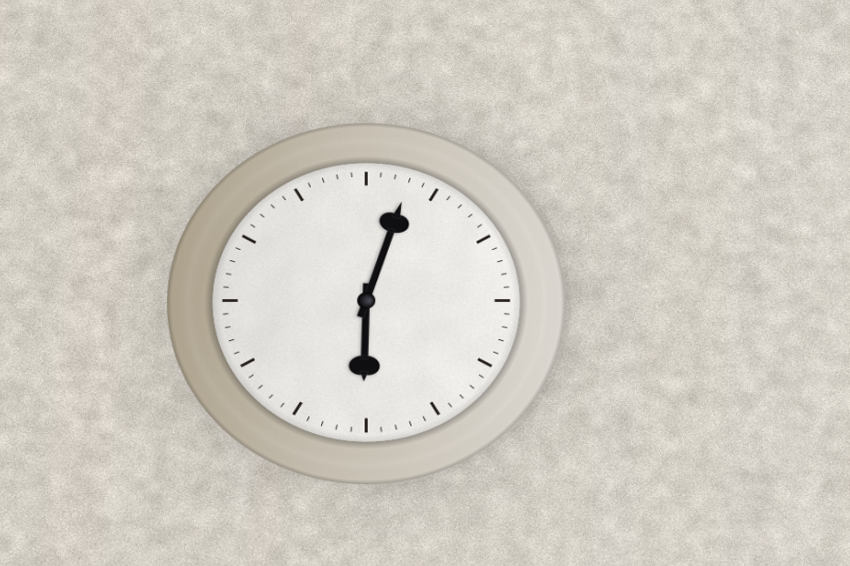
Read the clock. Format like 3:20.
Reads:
6:03
